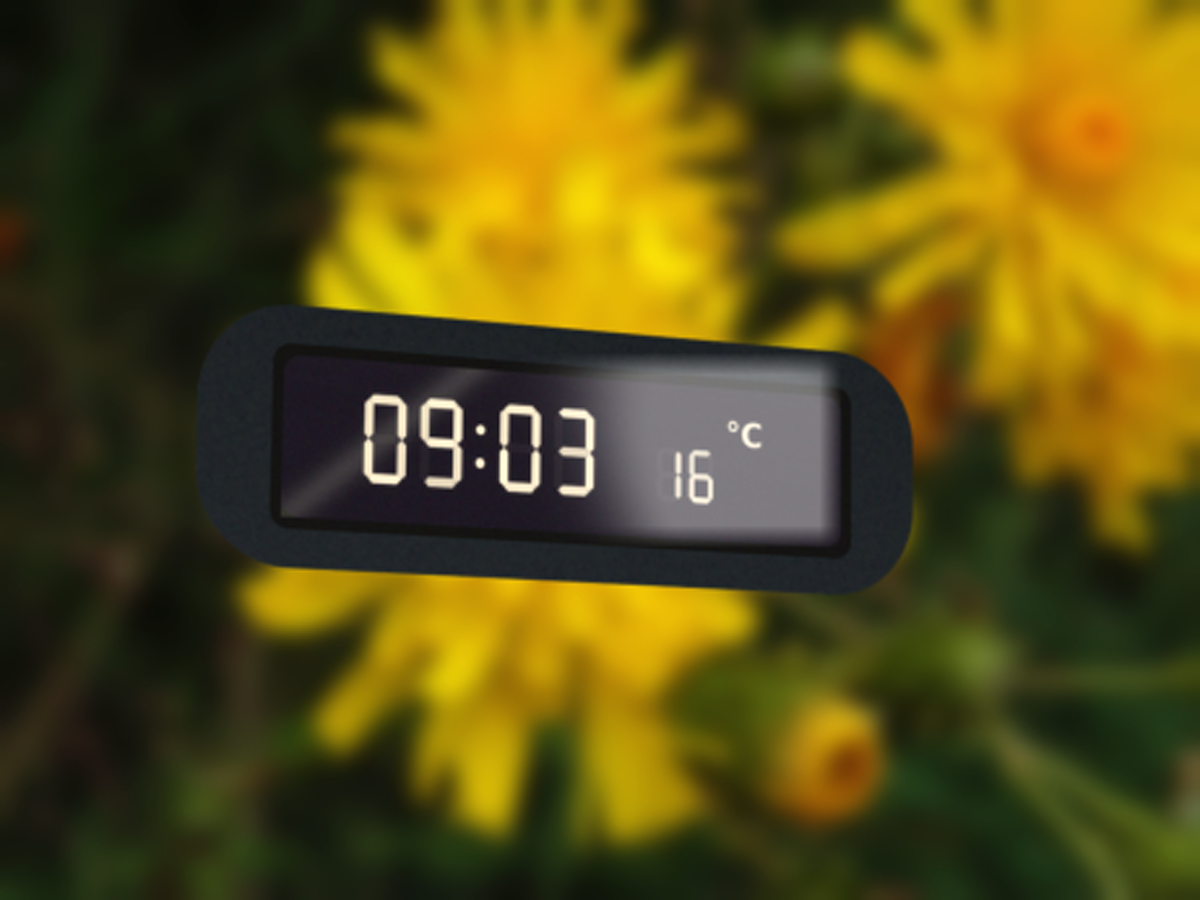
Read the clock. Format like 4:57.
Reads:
9:03
